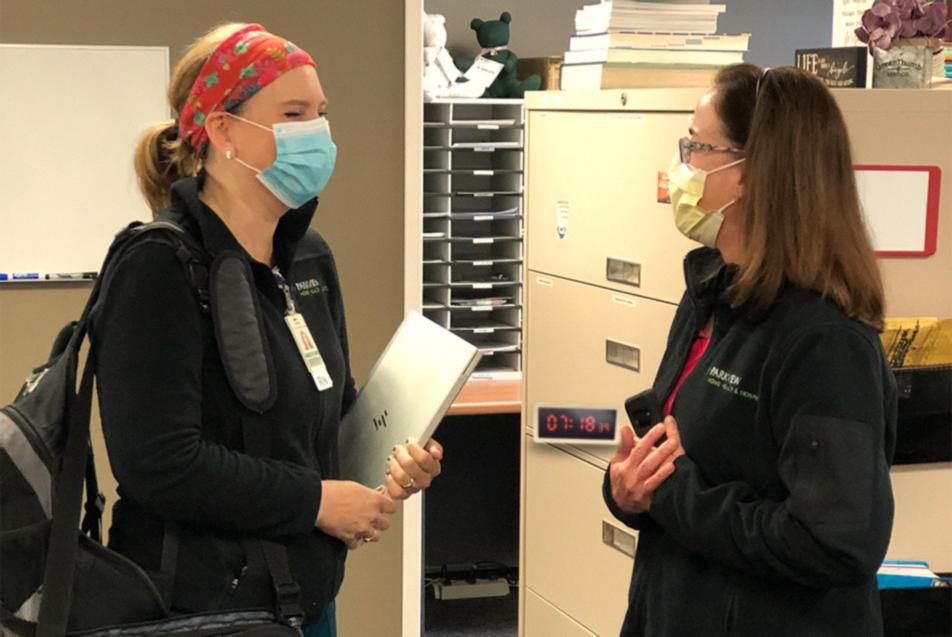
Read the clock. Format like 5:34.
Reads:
7:18
